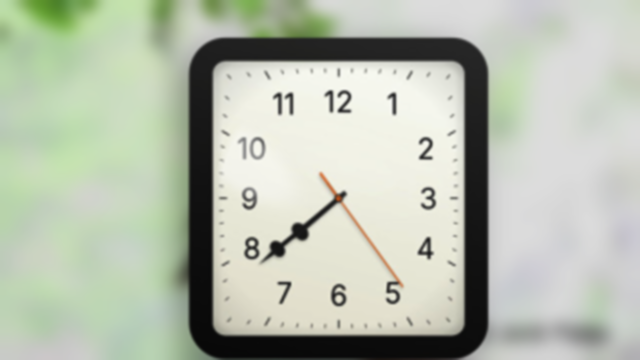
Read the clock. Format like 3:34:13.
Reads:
7:38:24
